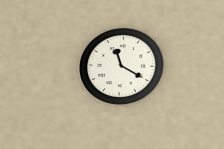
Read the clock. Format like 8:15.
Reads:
11:20
